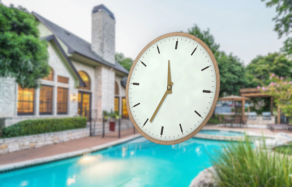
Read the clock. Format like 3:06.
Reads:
11:34
